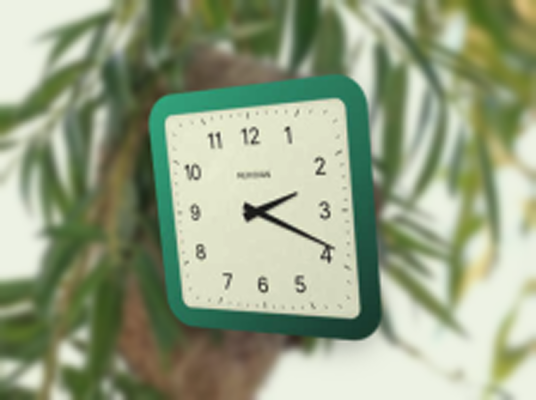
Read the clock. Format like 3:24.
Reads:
2:19
